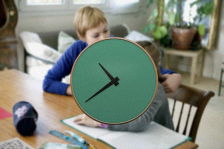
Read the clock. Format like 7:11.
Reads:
10:39
